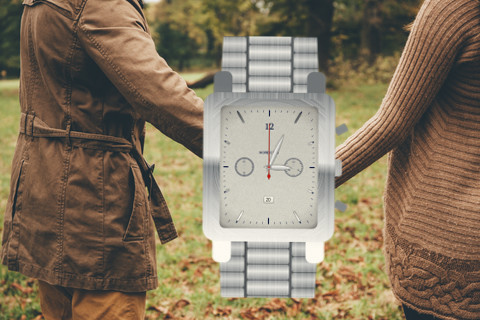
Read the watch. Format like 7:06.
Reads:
3:04
